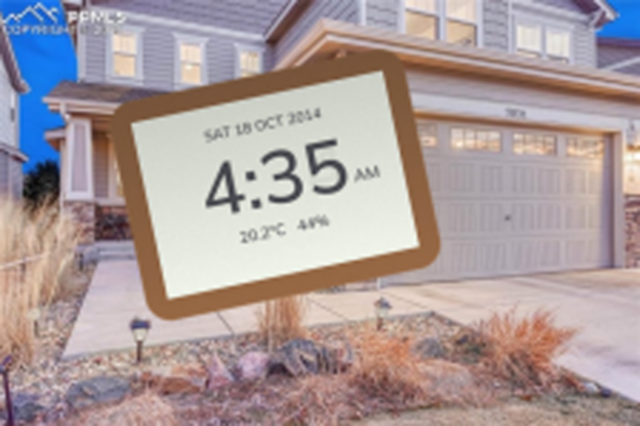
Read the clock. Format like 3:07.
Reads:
4:35
